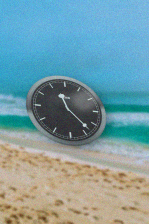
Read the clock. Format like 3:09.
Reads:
11:23
